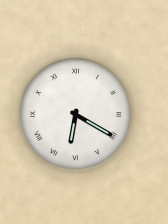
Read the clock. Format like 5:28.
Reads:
6:20
